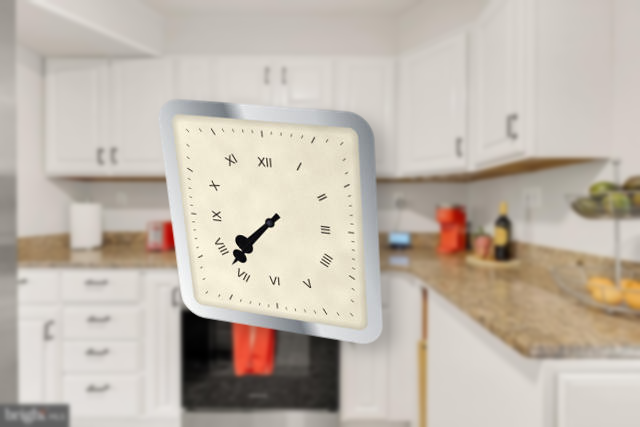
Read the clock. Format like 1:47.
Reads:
7:37
